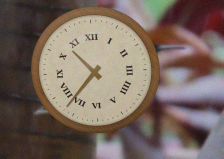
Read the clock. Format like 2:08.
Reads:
10:37
